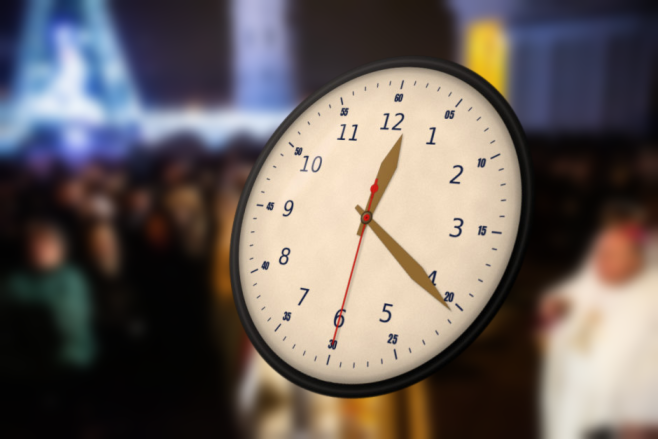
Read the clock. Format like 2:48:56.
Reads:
12:20:30
